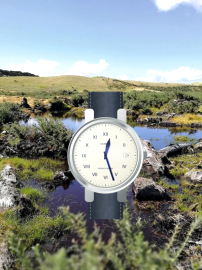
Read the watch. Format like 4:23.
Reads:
12:27
